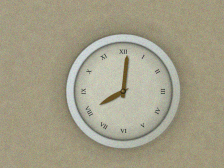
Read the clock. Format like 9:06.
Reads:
8:01
